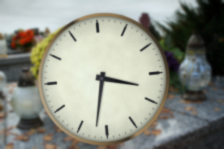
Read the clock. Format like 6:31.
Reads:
3:32
